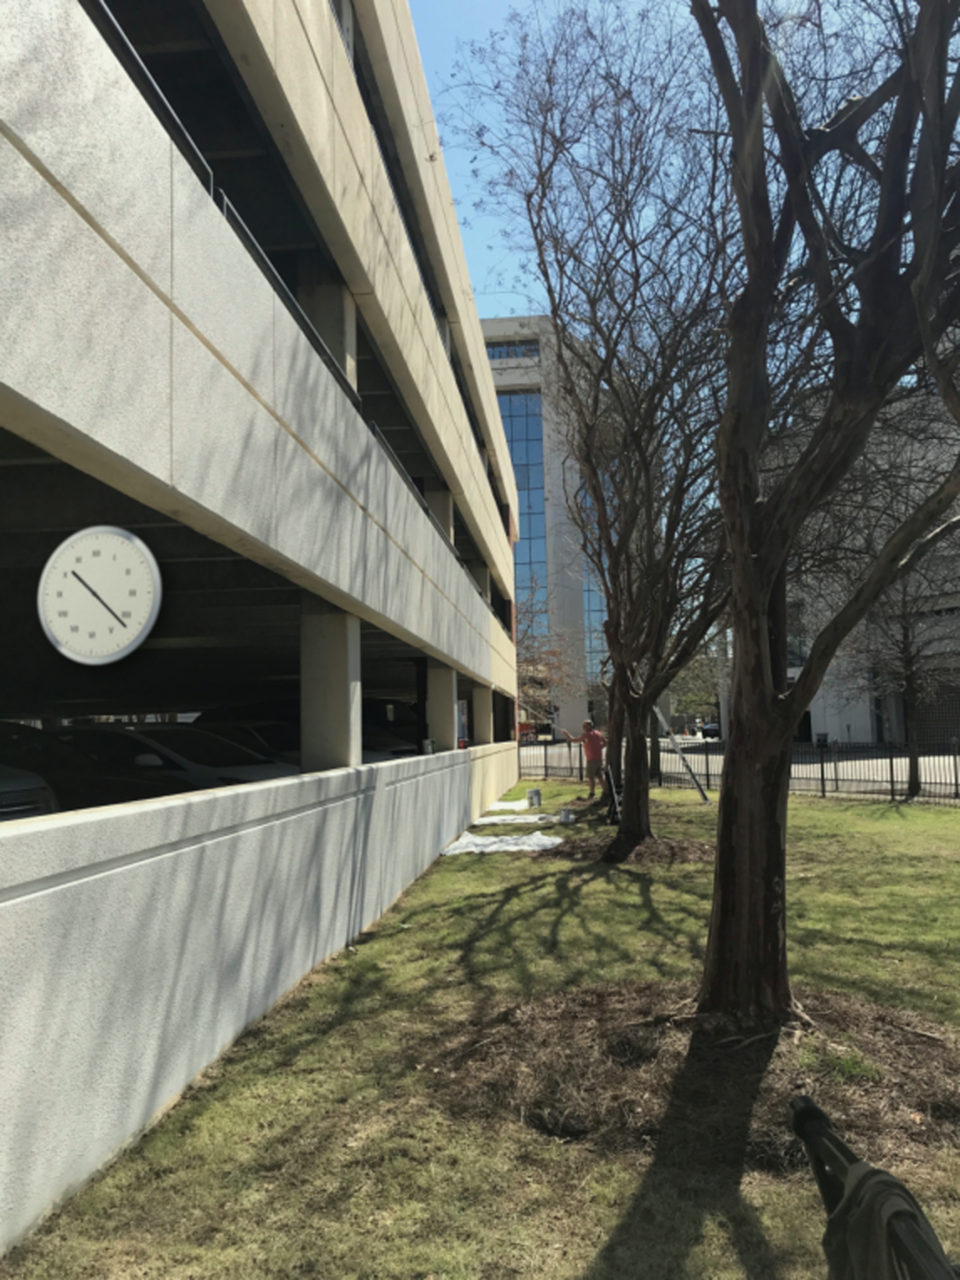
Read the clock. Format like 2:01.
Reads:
10:22
